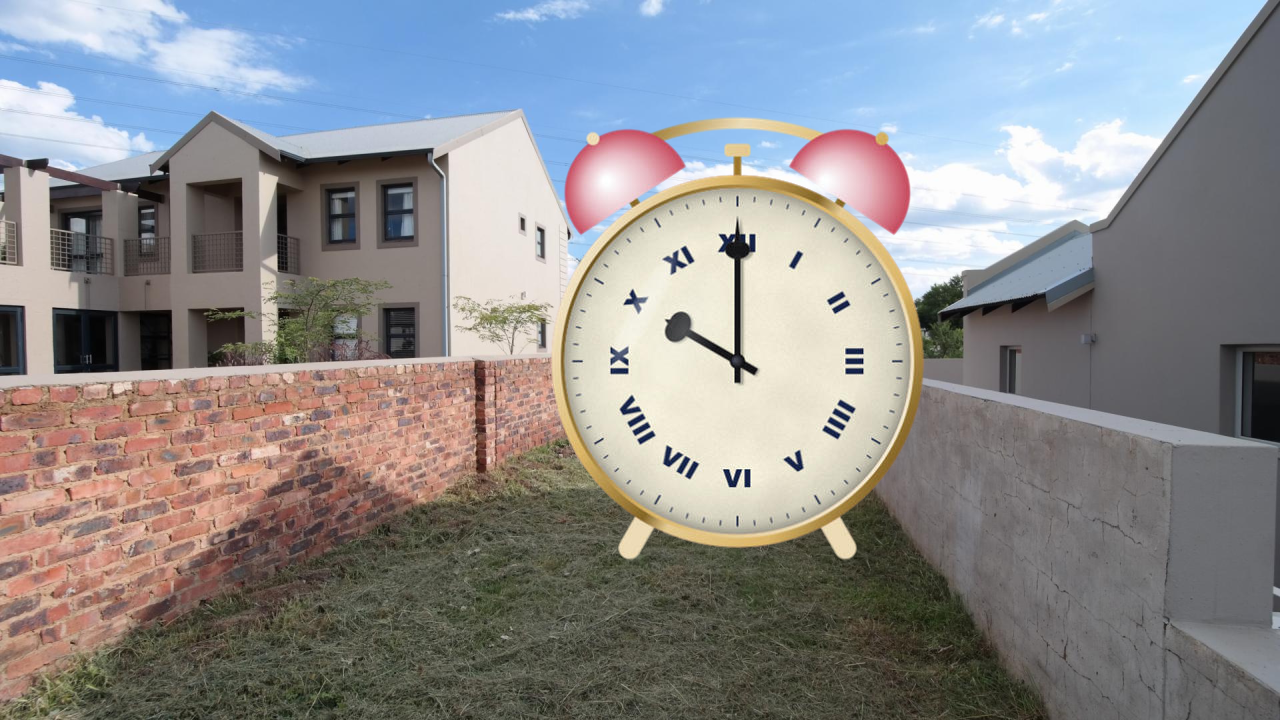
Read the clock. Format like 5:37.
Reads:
10:00
